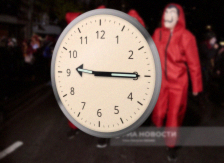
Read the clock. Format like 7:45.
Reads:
9:15
